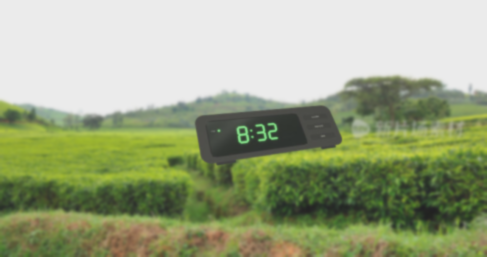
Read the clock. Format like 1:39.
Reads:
8:32
